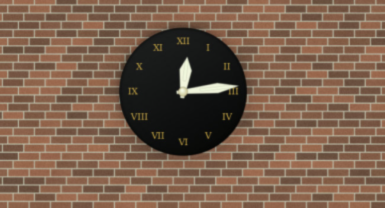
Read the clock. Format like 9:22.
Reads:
12:14
